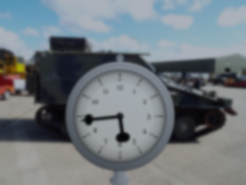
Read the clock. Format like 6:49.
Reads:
5:44
